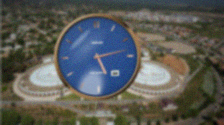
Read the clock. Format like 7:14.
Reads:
5:13
